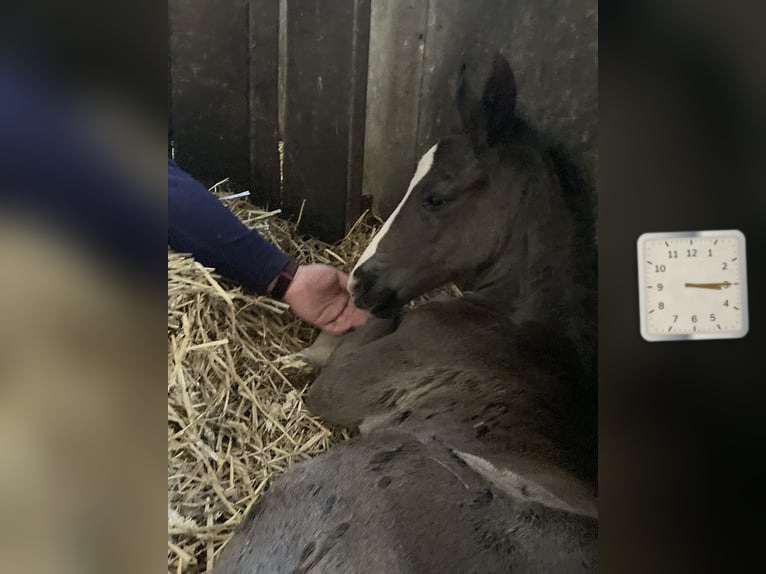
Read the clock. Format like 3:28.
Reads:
3:15
